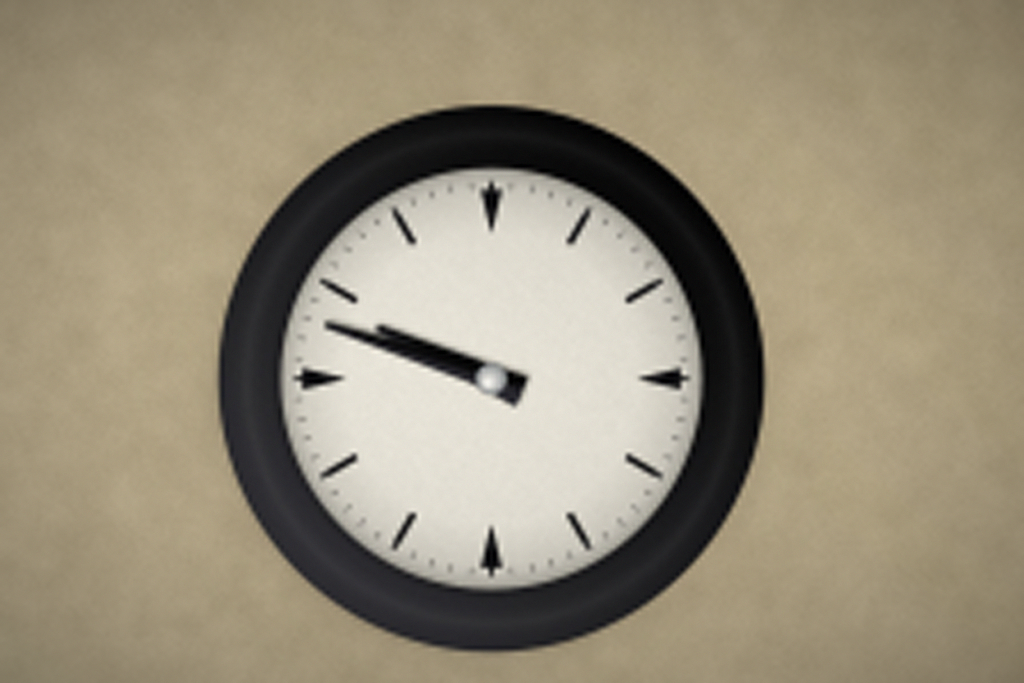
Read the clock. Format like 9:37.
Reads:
9:48
